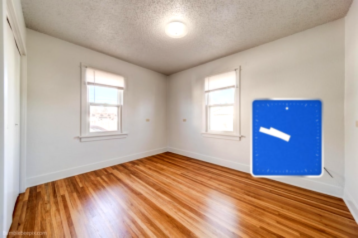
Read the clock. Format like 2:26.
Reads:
9:48
